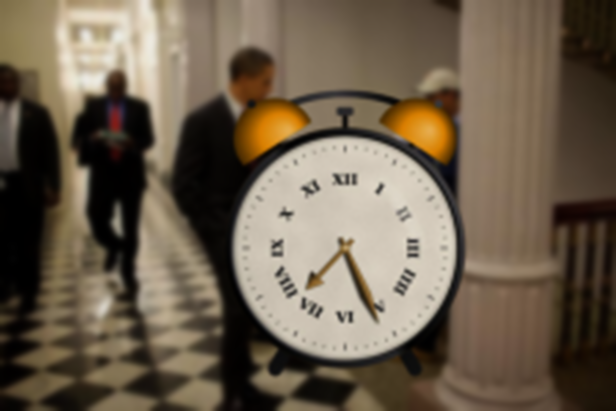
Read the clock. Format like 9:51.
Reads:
7:26
